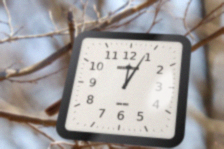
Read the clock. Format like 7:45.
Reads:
12:04
